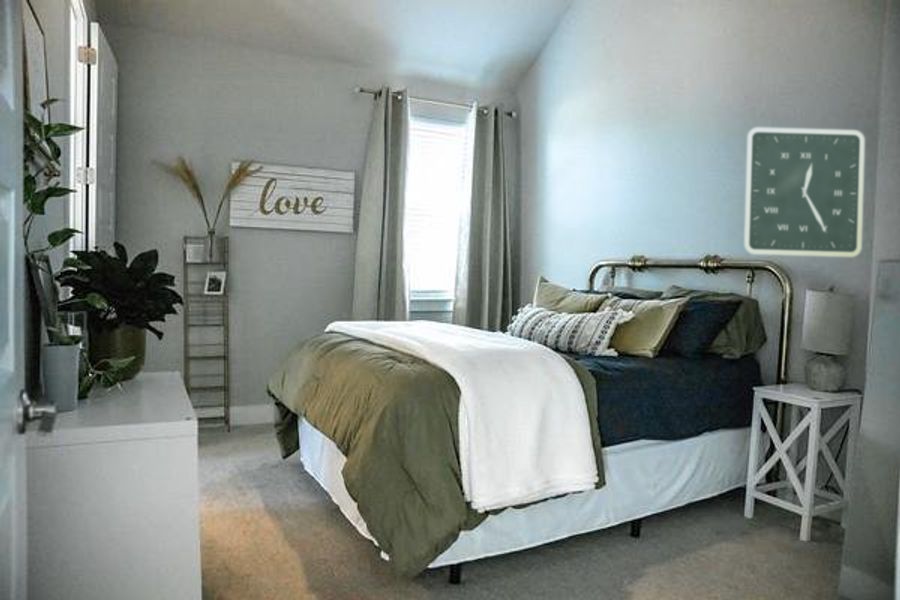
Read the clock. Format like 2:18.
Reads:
12:25
